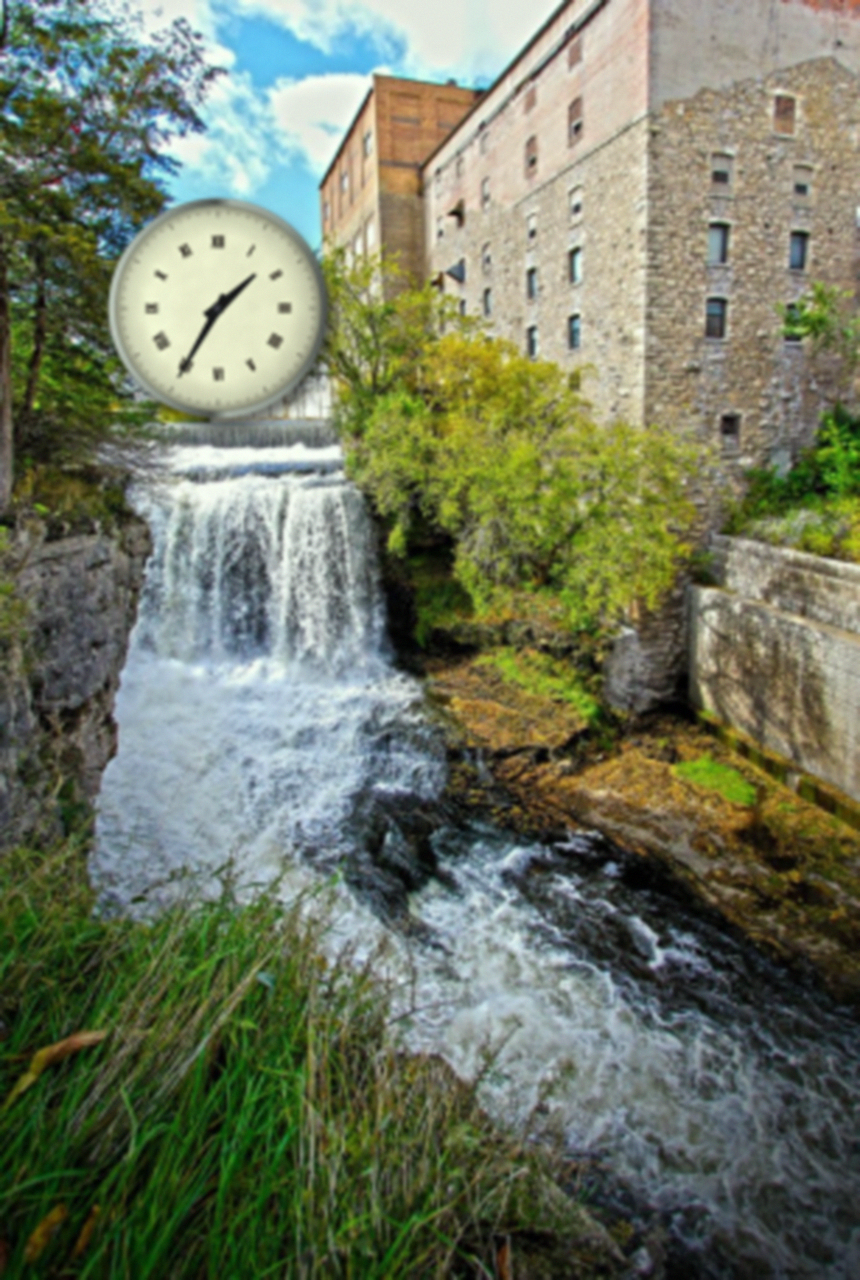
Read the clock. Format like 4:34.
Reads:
1:35
